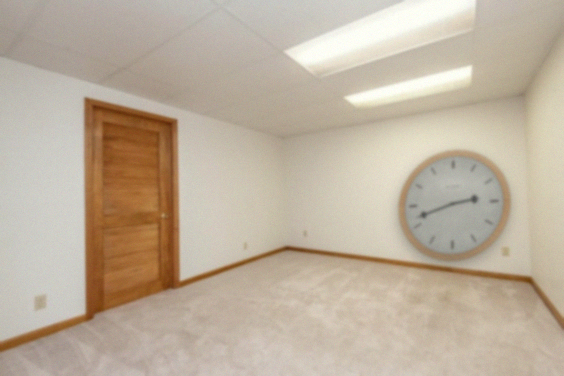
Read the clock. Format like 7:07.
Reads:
2:42
